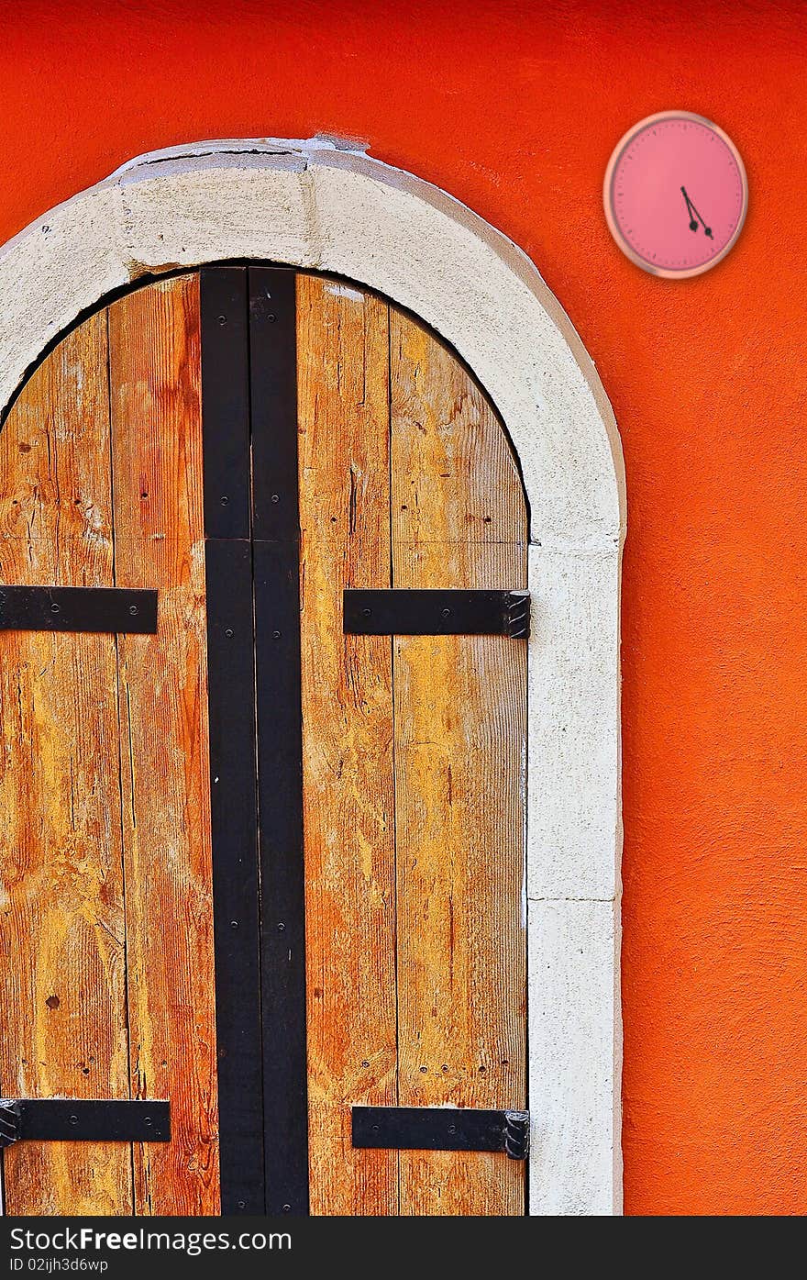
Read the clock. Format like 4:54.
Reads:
5:24
